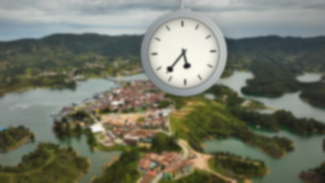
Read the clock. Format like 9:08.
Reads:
5:37
